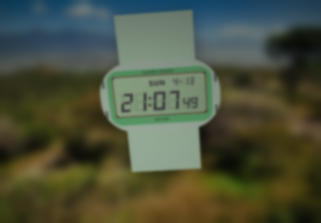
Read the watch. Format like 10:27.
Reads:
21:07
